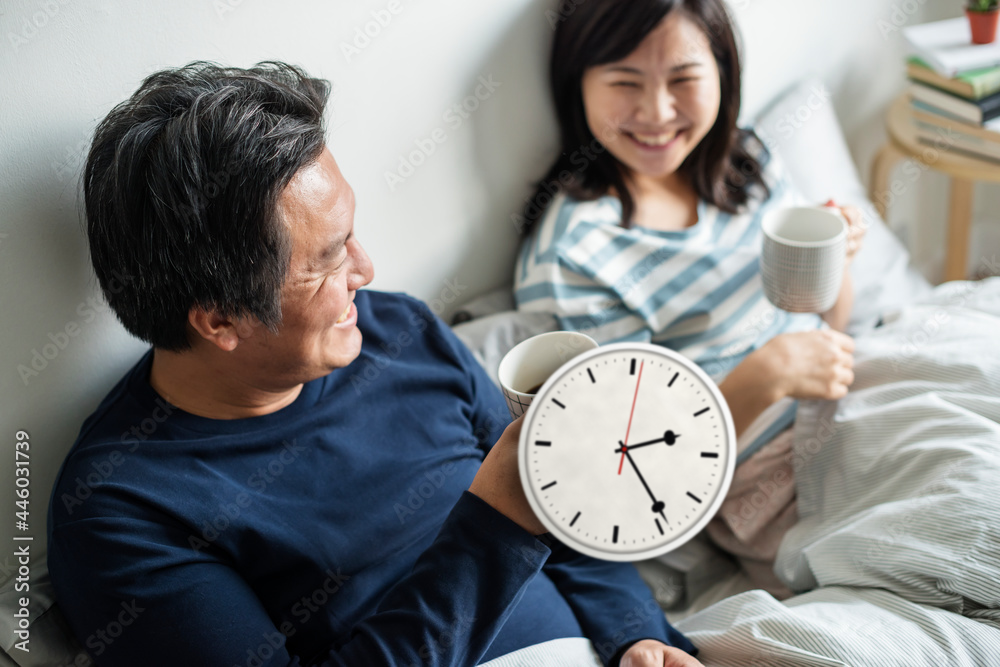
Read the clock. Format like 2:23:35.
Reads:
2:24:01
